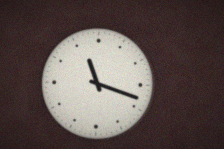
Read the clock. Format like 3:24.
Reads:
11:18
